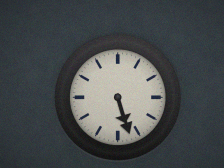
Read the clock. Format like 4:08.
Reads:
5:27
